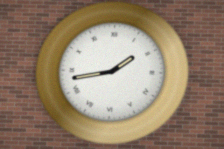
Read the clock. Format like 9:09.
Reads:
1:43
